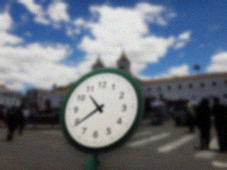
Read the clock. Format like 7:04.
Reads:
10:39
